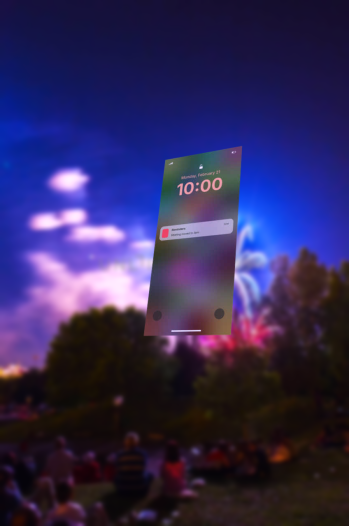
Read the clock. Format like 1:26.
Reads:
10:00
